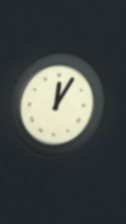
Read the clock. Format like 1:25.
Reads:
12:05
